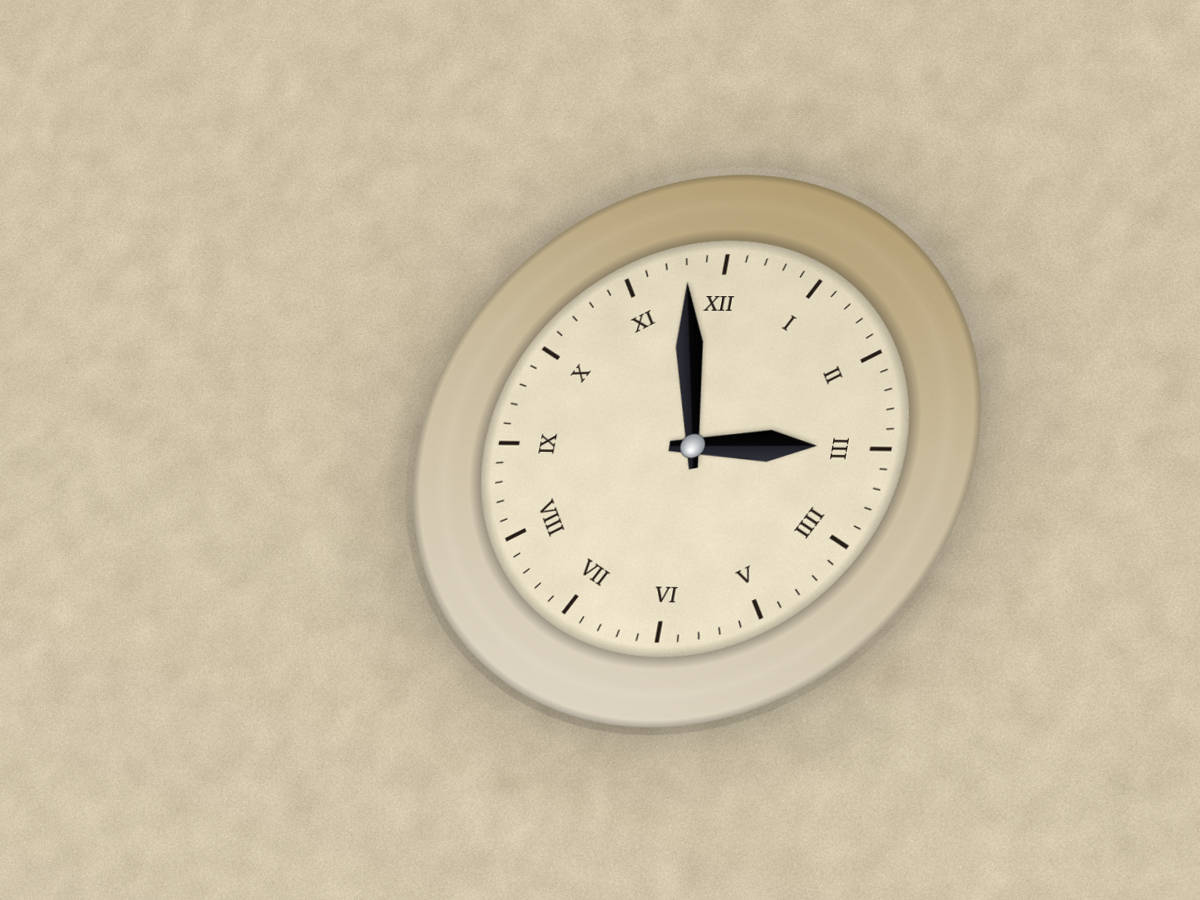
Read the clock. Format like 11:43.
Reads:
2:58
